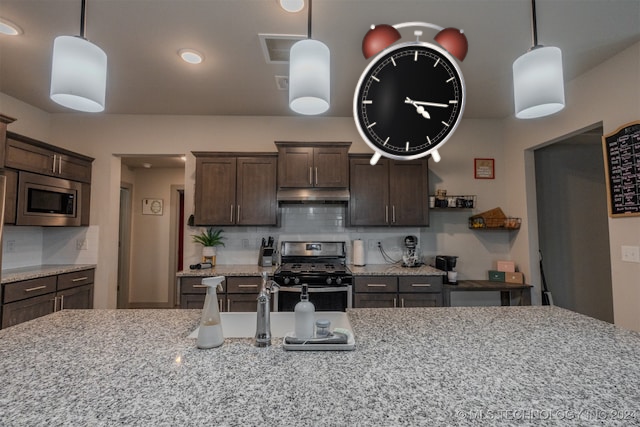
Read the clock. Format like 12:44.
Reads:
4:16
